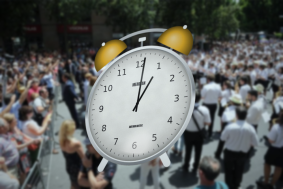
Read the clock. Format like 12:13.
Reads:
1:01
